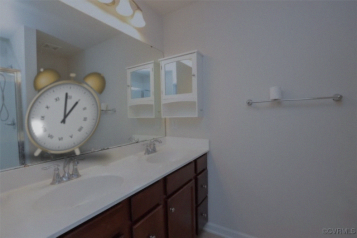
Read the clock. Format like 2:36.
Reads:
12:59
